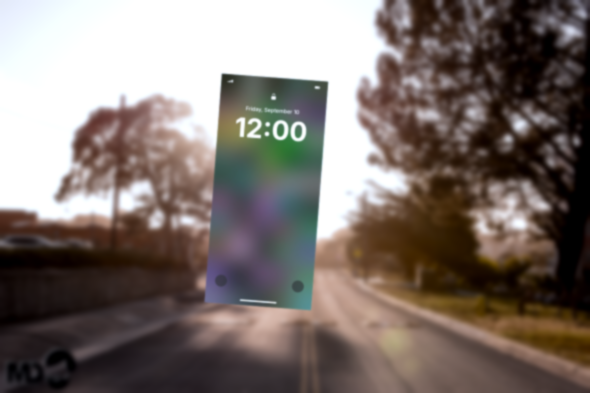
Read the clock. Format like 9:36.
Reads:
12:00
